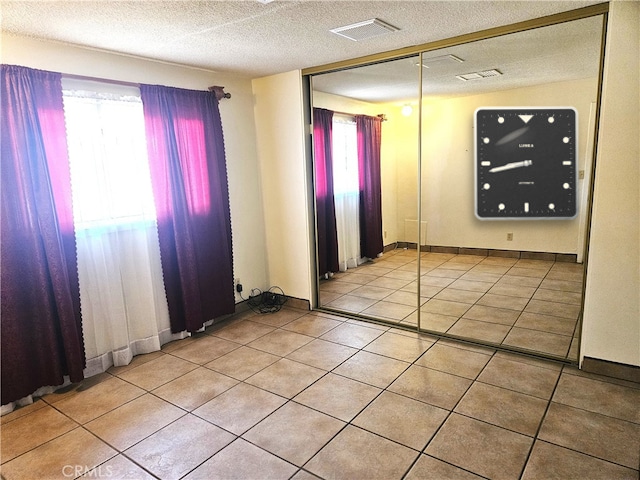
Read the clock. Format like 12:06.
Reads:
8:43
